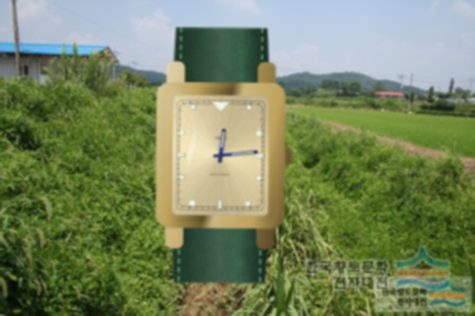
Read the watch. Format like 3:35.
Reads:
12:14
